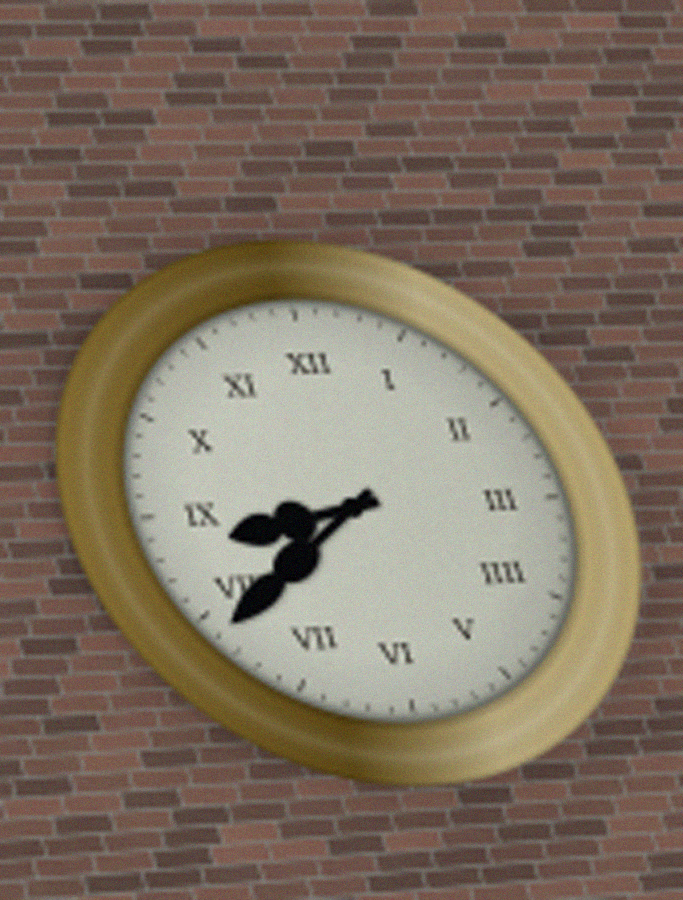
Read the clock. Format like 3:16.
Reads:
8:39
